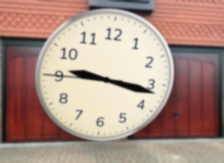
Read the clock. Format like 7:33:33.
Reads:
9:16:45
